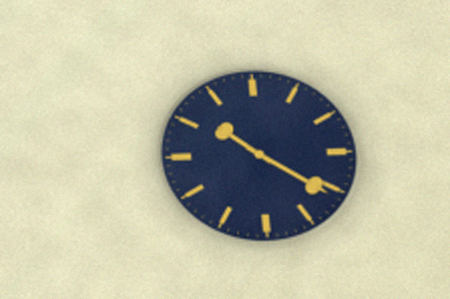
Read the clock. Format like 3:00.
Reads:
10:21
